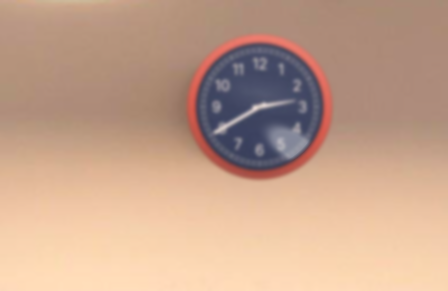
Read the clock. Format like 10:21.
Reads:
2:40
